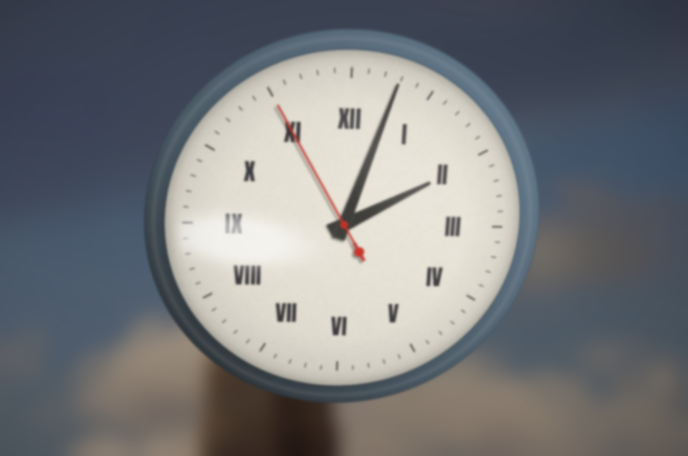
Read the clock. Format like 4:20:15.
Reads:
2:02:55
